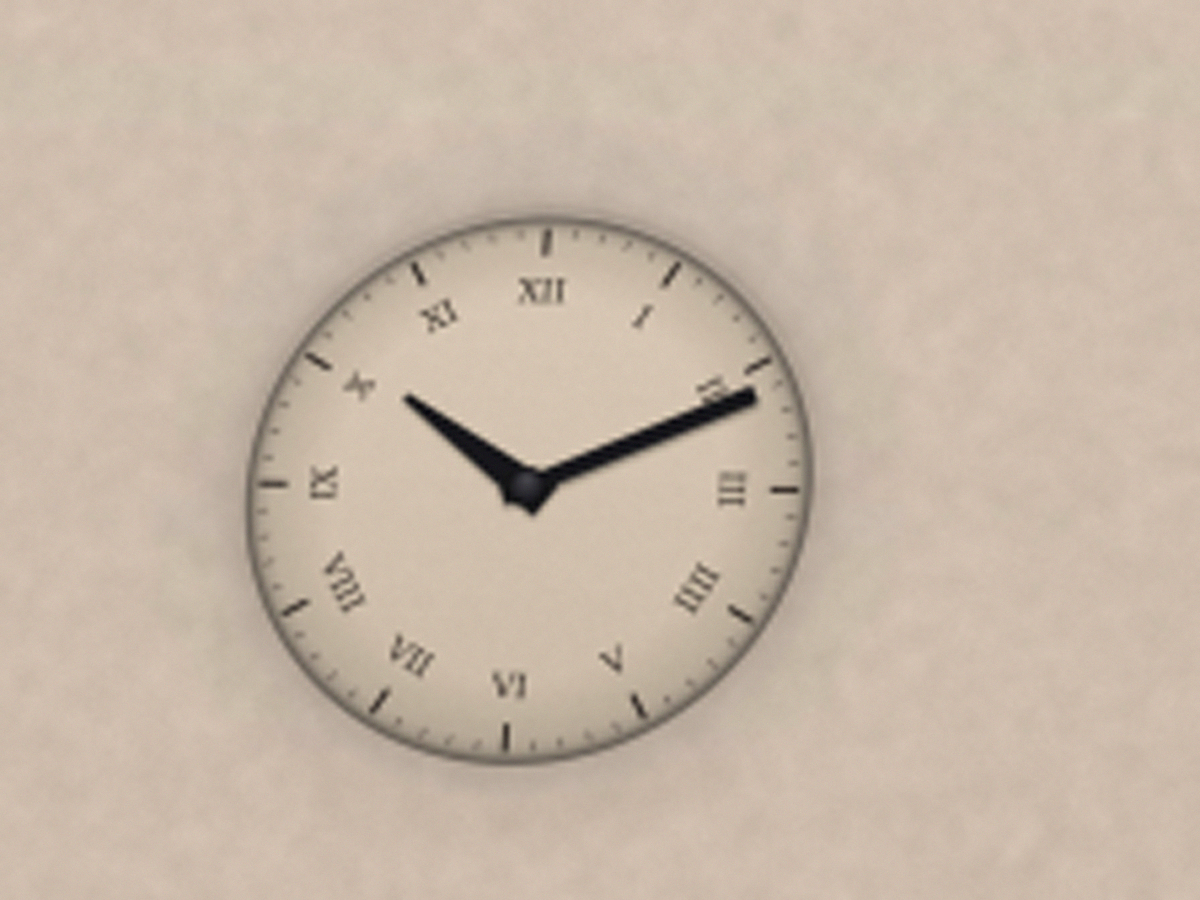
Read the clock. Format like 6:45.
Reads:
10:11
